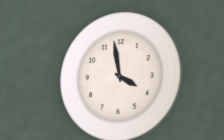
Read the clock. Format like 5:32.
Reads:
3:58
